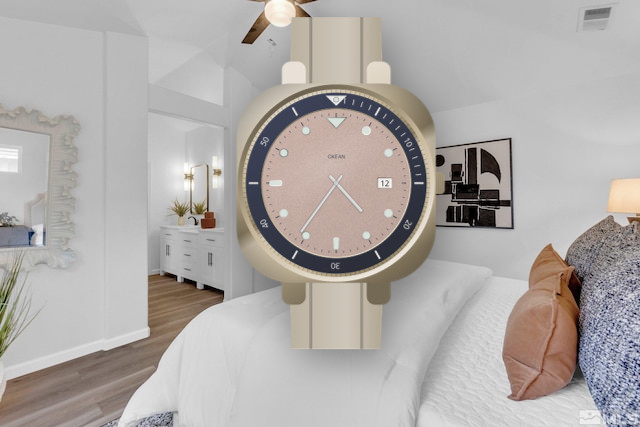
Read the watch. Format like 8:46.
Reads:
4:36
